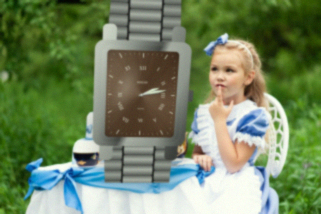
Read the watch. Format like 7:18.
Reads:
2:13
